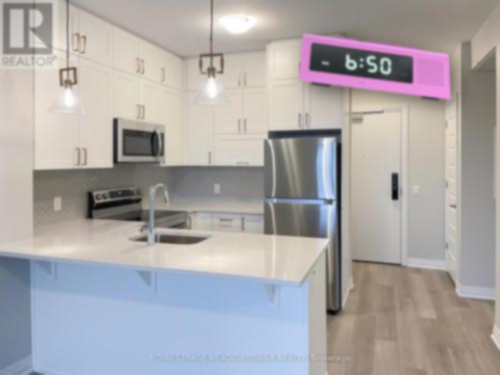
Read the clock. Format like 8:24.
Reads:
6:50
